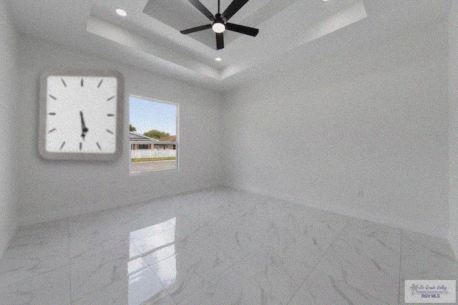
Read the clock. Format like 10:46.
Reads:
5:29
